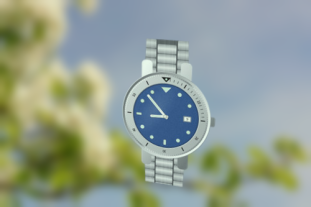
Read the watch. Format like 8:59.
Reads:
8:53
